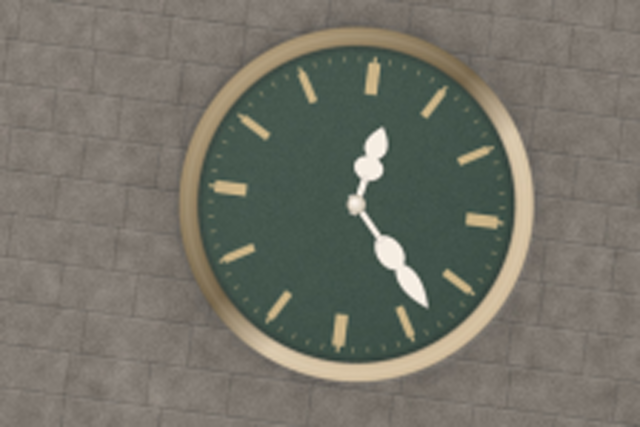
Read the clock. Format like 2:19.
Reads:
12:23
